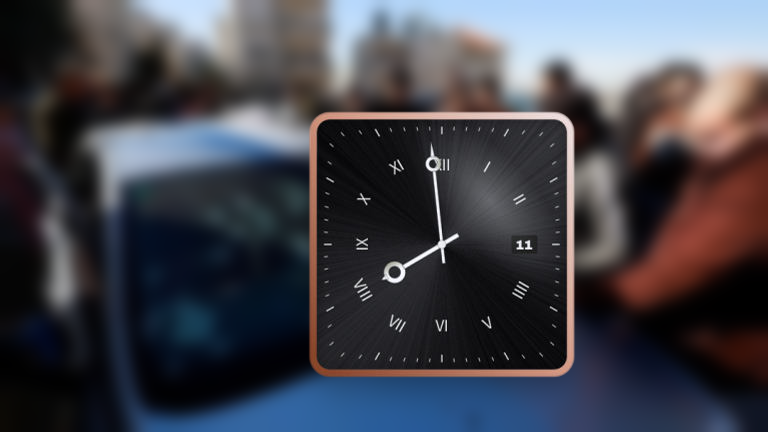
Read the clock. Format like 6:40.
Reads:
7:59
